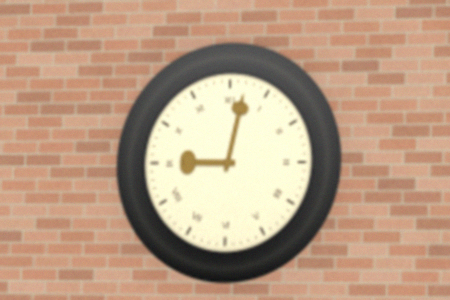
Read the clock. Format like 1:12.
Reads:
9:02
